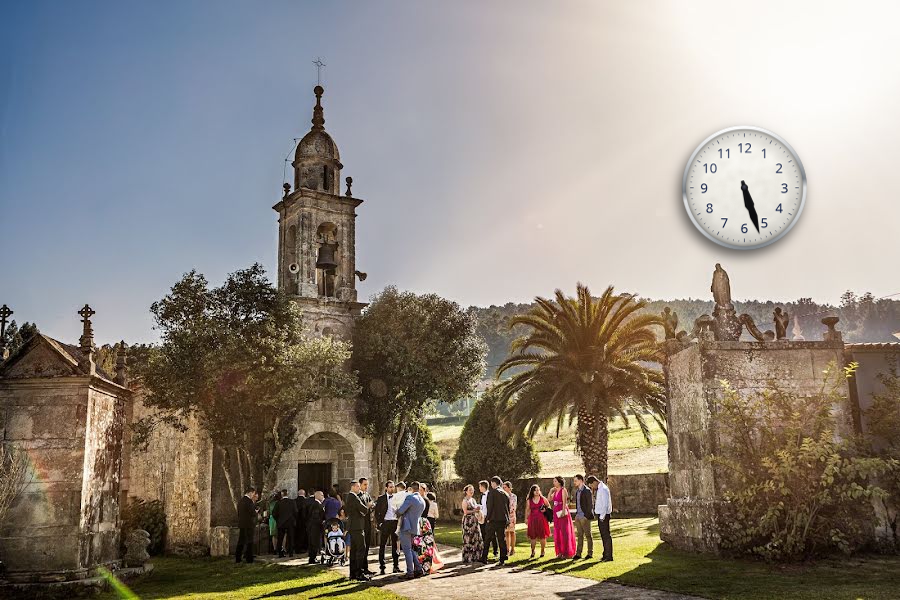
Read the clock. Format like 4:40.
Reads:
5:27
